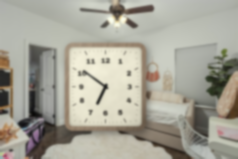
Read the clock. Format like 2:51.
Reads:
6:51
